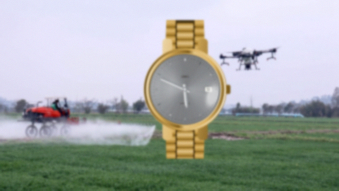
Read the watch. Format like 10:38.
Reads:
5:49
